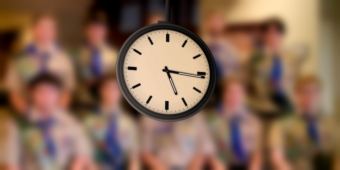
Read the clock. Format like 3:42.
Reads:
5:16
